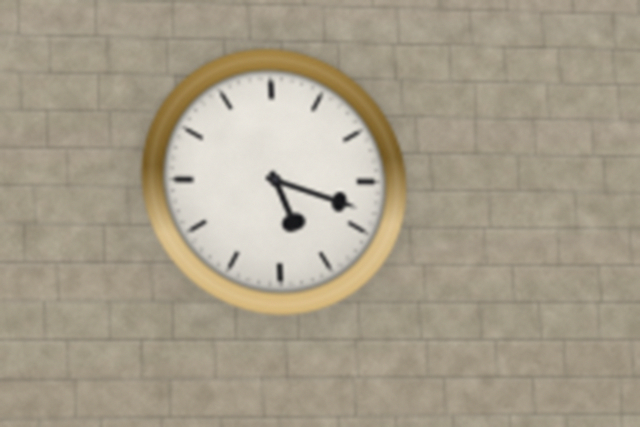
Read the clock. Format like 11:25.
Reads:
5:18
